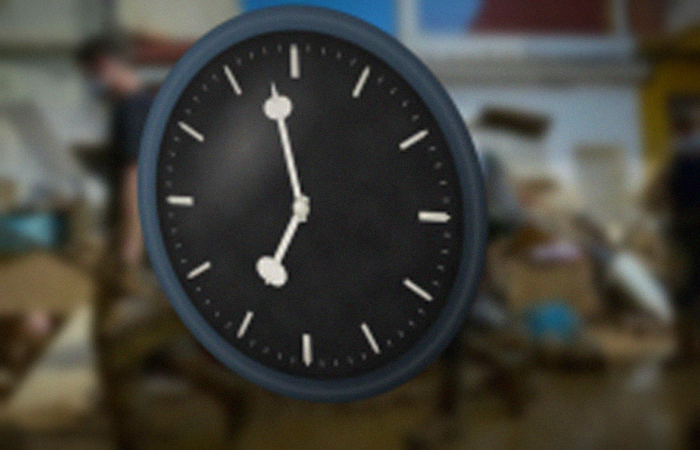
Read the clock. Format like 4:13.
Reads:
6:58
